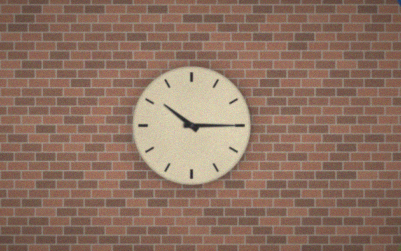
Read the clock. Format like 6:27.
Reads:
10:15
